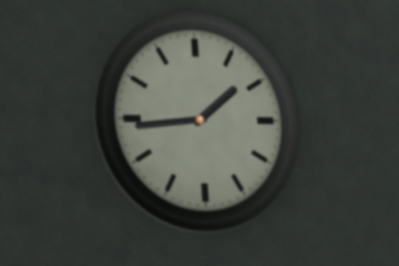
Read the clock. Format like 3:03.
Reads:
1:44
